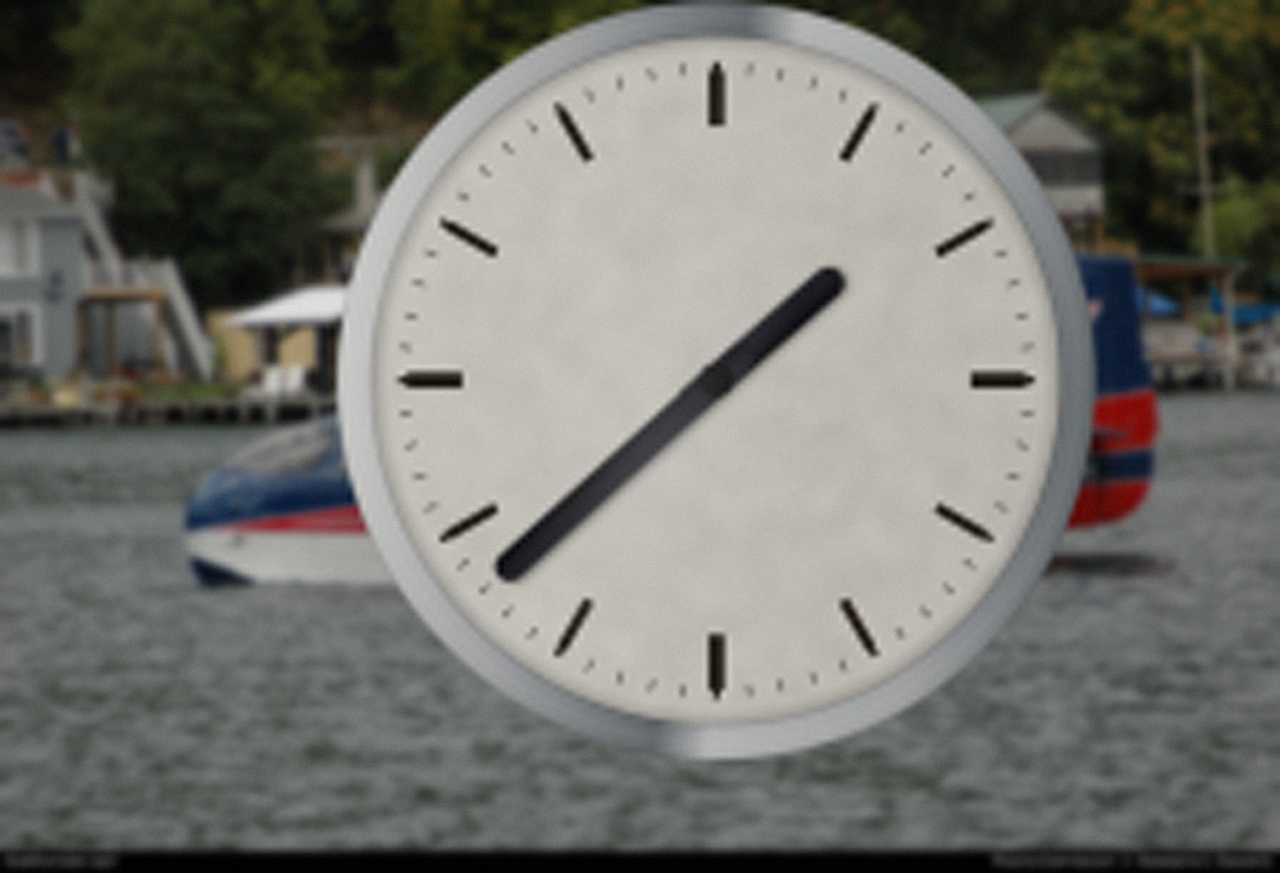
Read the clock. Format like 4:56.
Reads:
1:38
